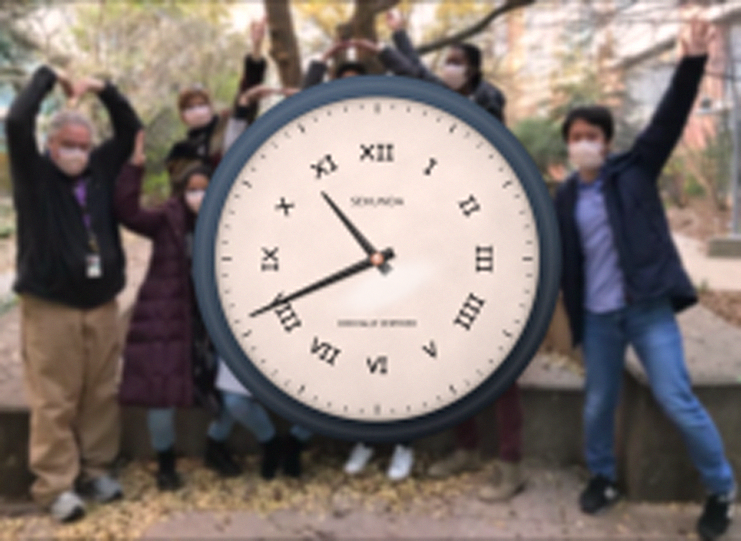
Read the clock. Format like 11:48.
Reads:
10:41
